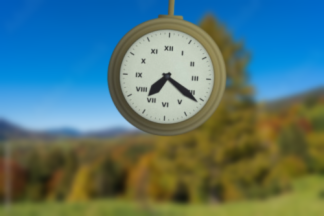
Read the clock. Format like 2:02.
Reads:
7:21
